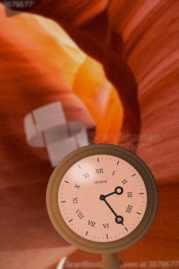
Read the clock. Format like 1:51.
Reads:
2:25
